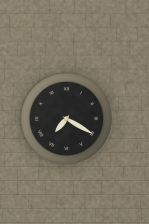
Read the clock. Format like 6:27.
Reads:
7:20
